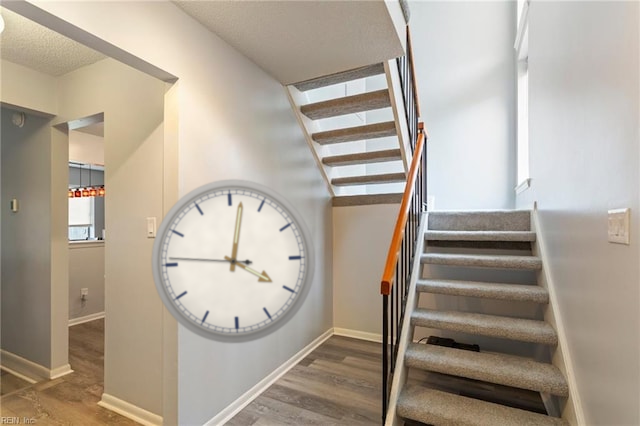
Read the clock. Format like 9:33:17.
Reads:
4:01:46
